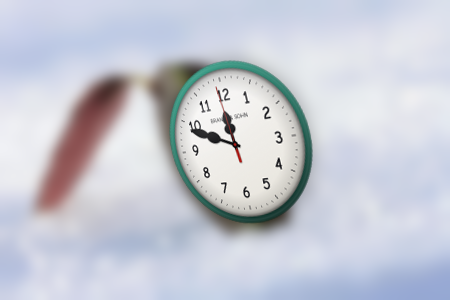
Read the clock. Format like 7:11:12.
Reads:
11:48:59
